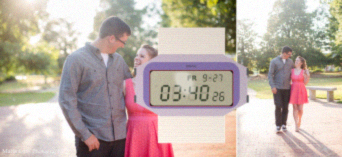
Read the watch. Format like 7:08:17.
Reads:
3:40:26
